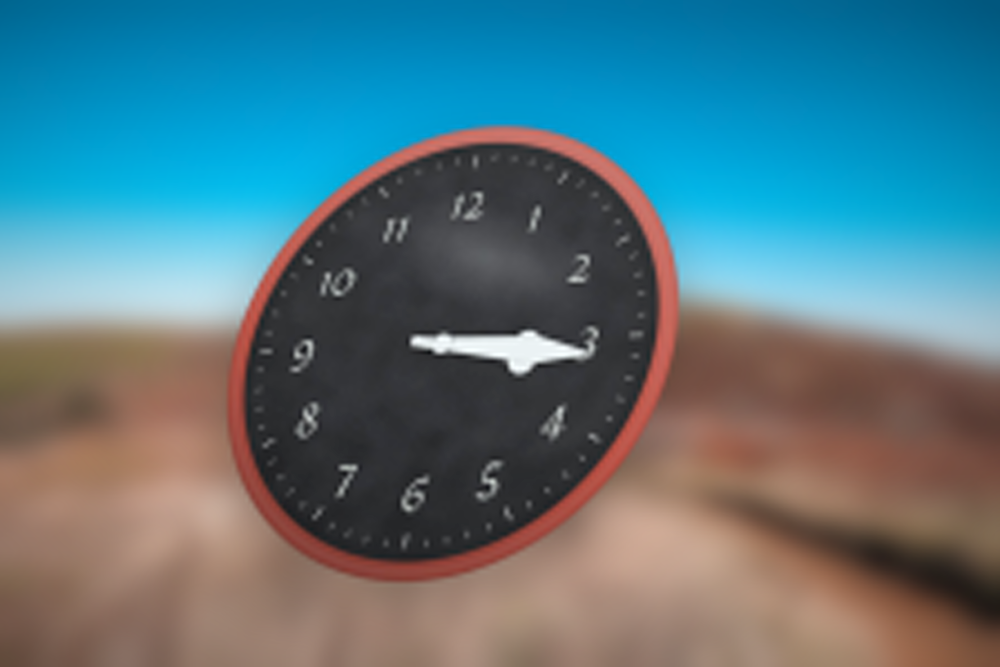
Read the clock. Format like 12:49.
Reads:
3:16
